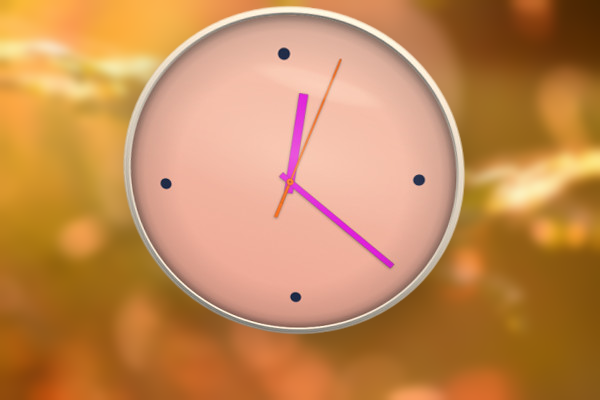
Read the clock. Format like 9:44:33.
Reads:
12:22:04
